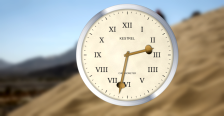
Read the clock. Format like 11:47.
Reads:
2:32
